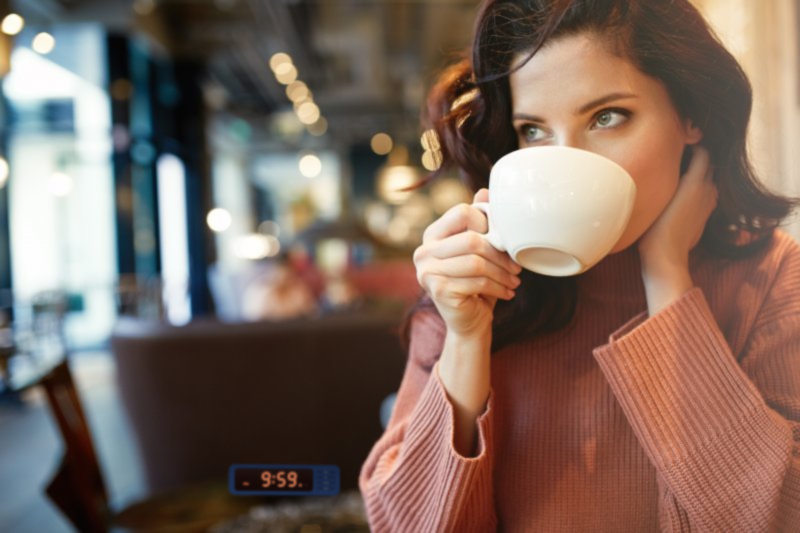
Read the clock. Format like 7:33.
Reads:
9:59
